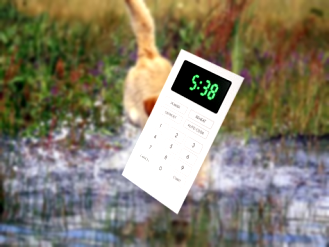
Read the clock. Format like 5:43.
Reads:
5:38
